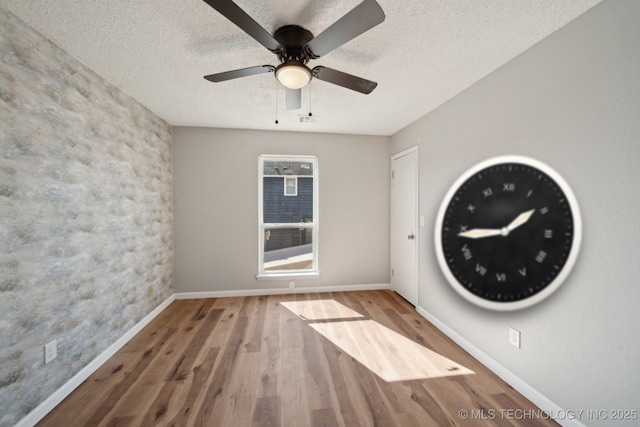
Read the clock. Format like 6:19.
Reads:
1:44
